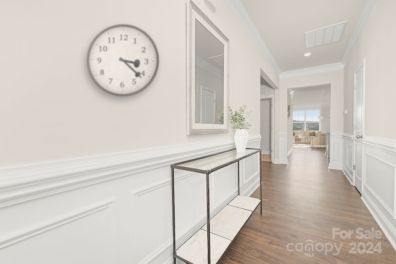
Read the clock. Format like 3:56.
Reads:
3:22
